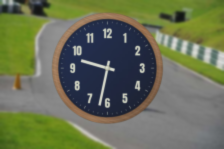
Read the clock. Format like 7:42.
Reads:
9:32
